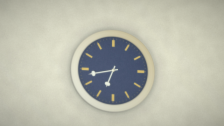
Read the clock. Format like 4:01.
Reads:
6:43
